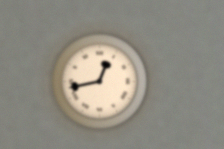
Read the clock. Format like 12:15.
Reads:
12:43
